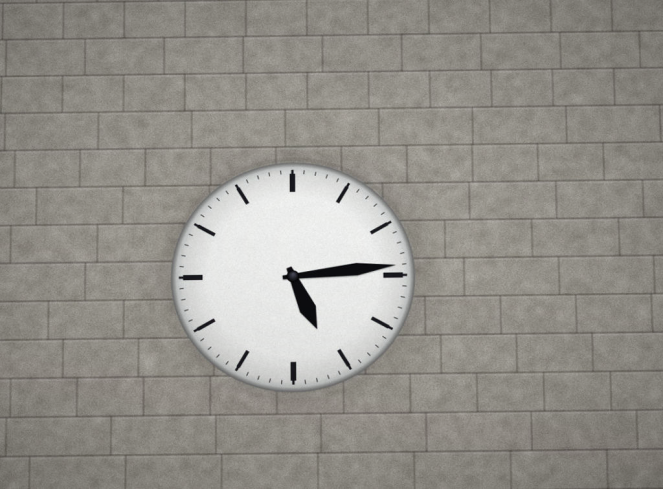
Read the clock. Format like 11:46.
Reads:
5:14
